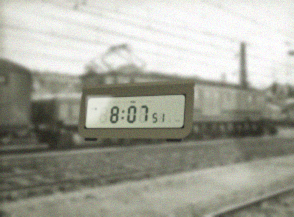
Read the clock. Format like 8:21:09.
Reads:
8:07:51
